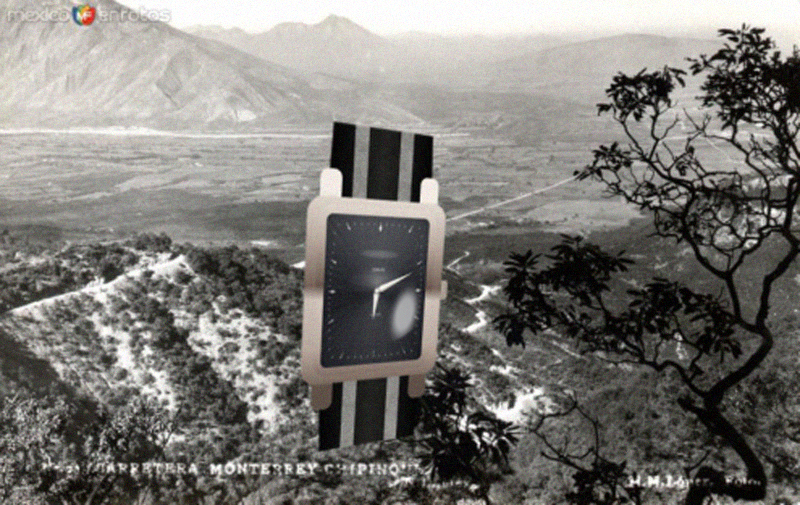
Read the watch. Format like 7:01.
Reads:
6:11
